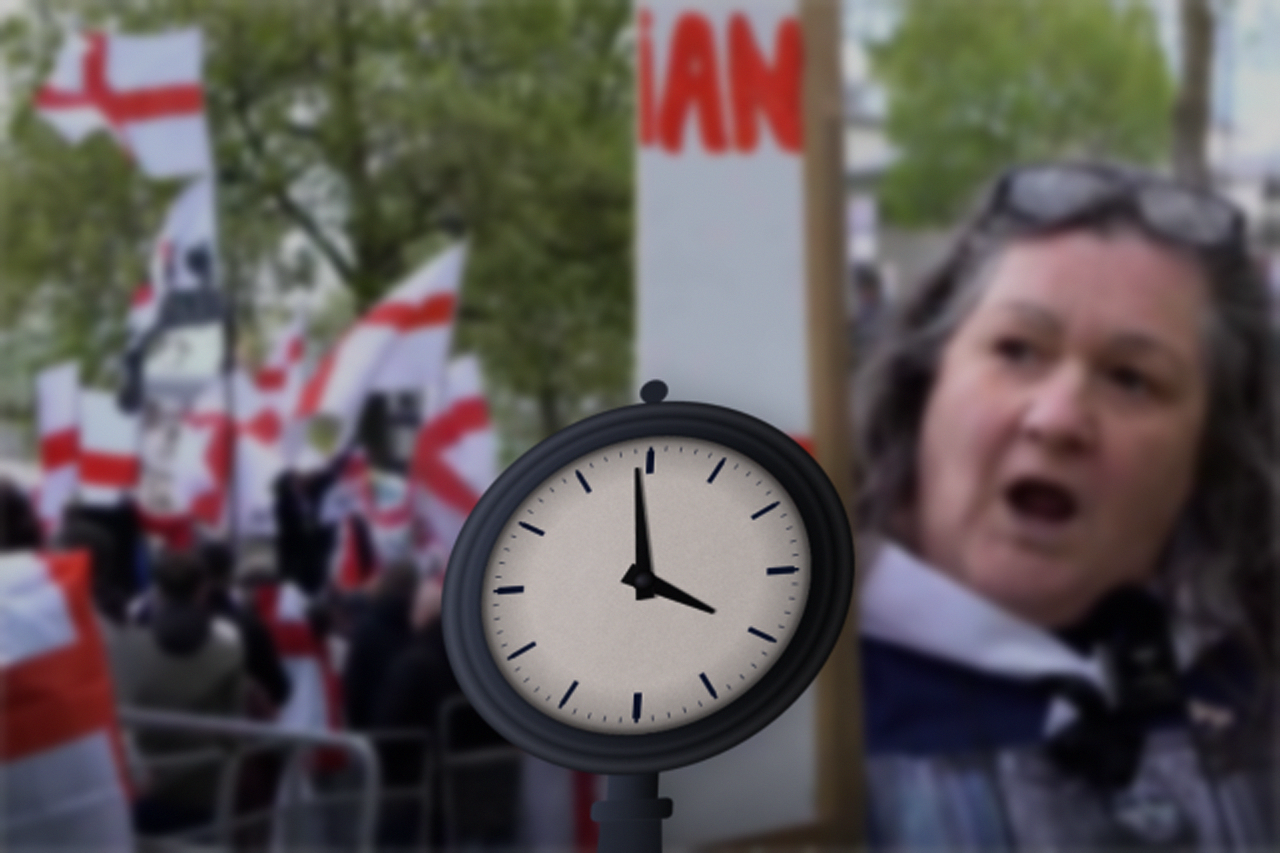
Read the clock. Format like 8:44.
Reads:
3:59
